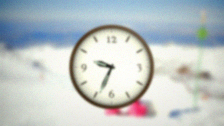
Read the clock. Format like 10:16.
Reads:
9:34
